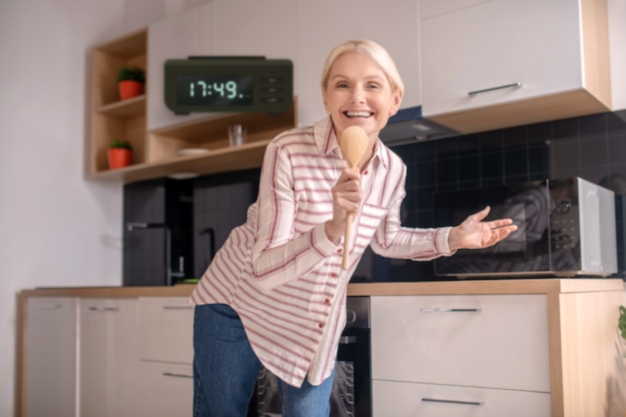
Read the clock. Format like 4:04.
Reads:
17:49
